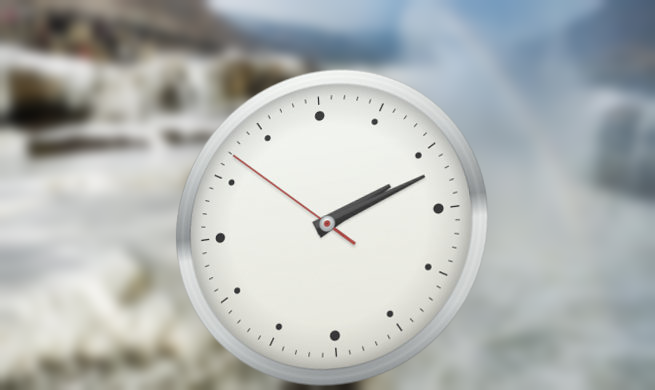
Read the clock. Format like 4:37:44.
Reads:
2:11:52
